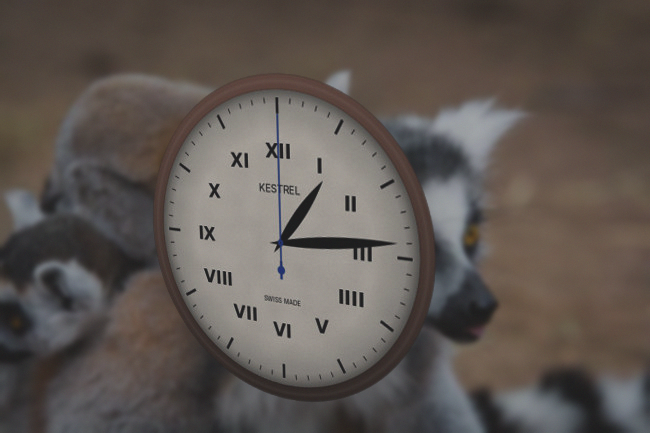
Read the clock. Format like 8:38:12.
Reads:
1:14:00
